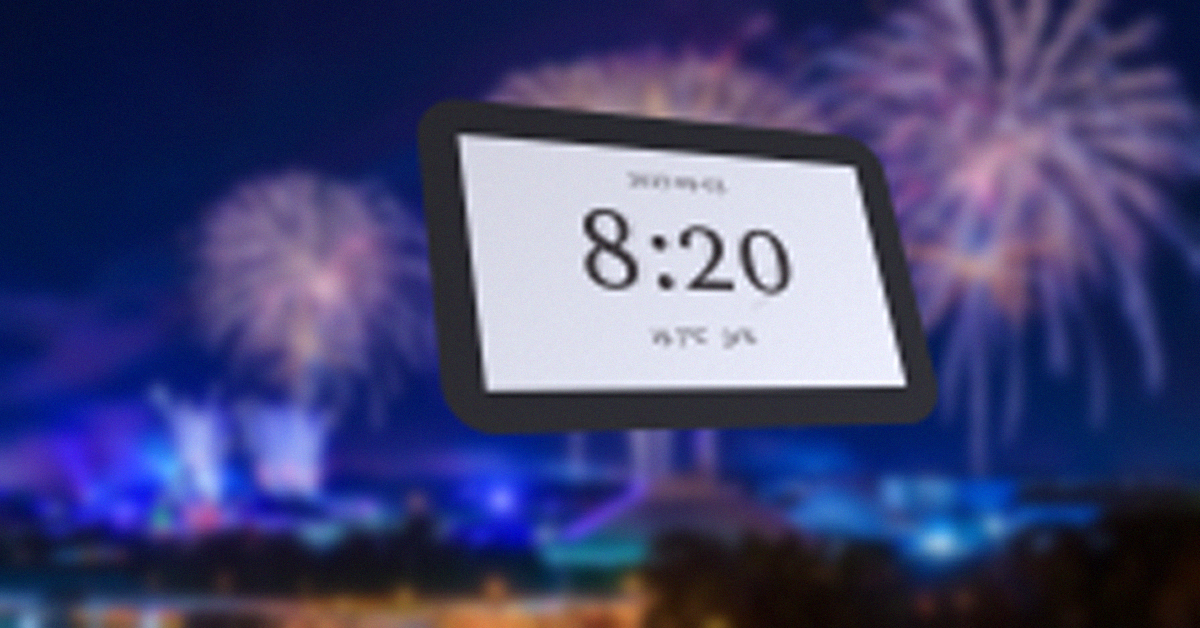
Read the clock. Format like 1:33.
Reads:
8:20
